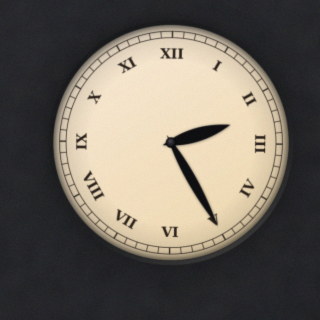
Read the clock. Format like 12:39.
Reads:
2:25
